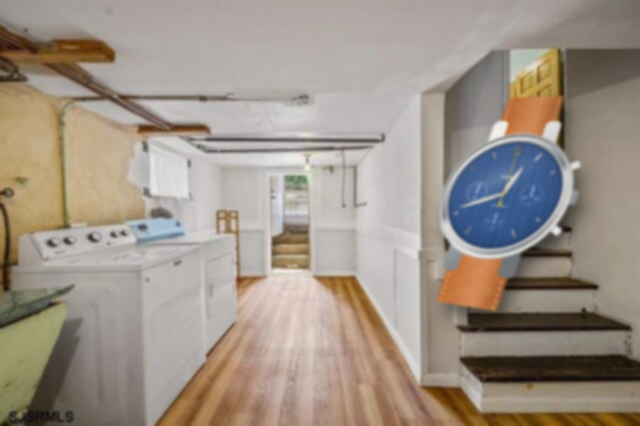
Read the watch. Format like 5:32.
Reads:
12:41
